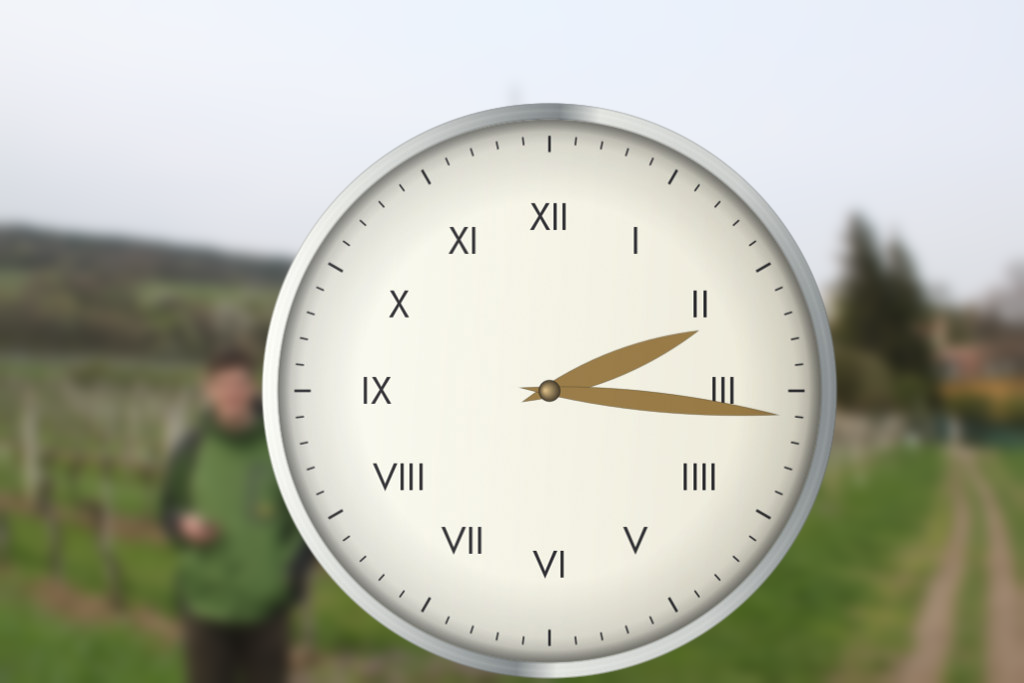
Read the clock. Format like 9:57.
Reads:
2:16
